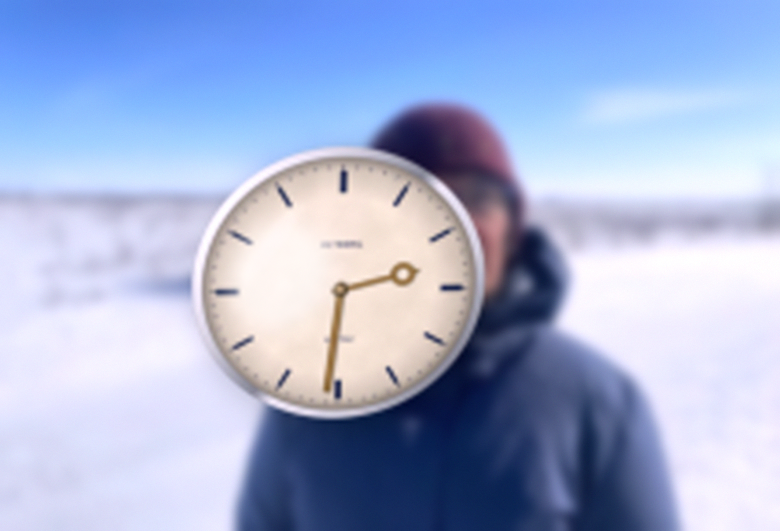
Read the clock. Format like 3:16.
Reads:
2:31
